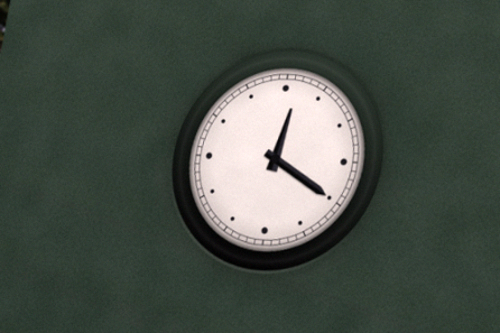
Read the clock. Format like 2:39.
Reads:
12:20
